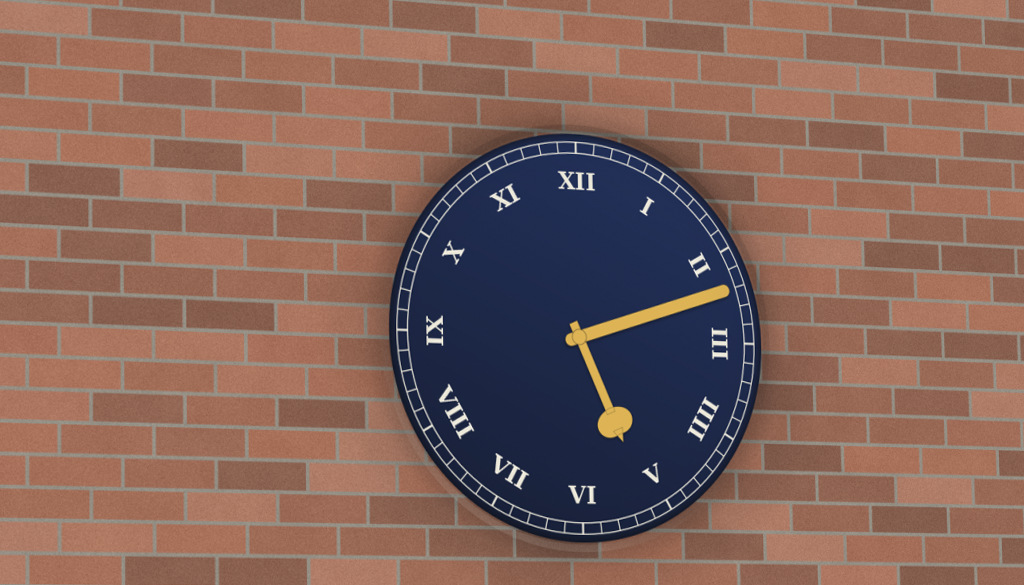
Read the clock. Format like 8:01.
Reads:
5:12
